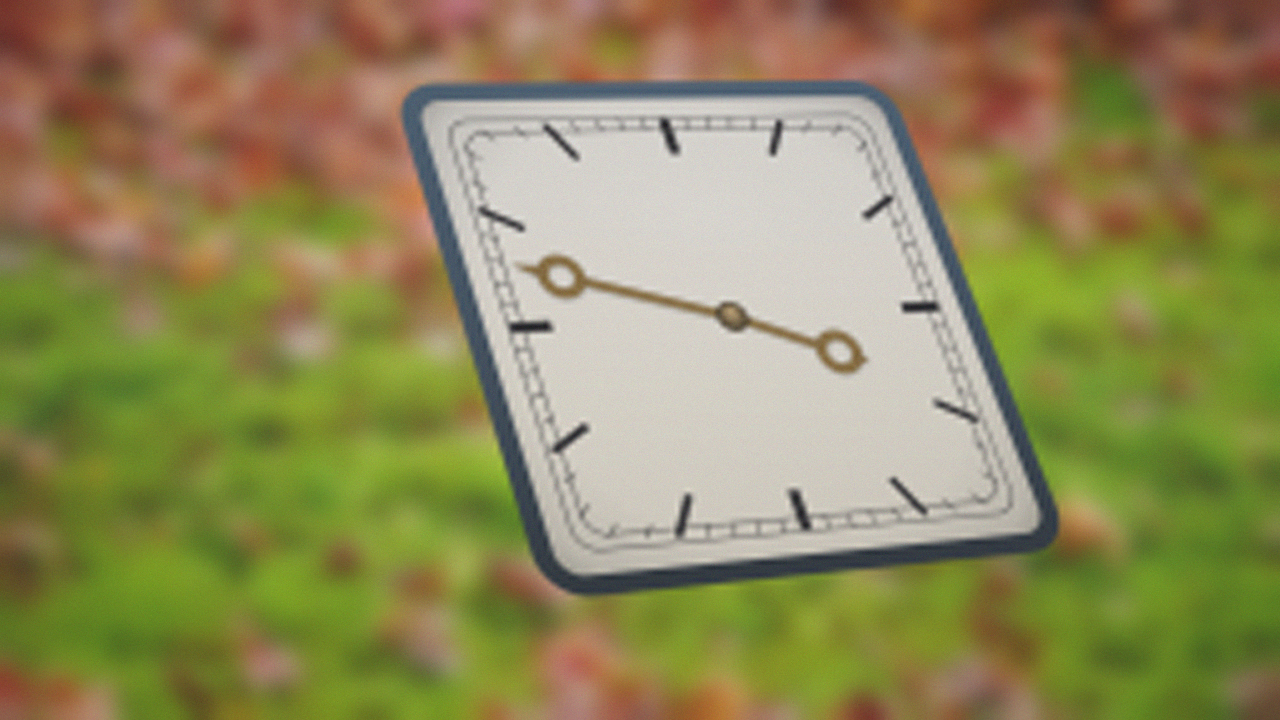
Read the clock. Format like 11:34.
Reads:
3:48
